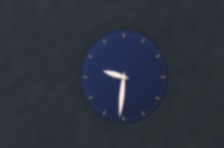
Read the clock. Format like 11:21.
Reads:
9:31
